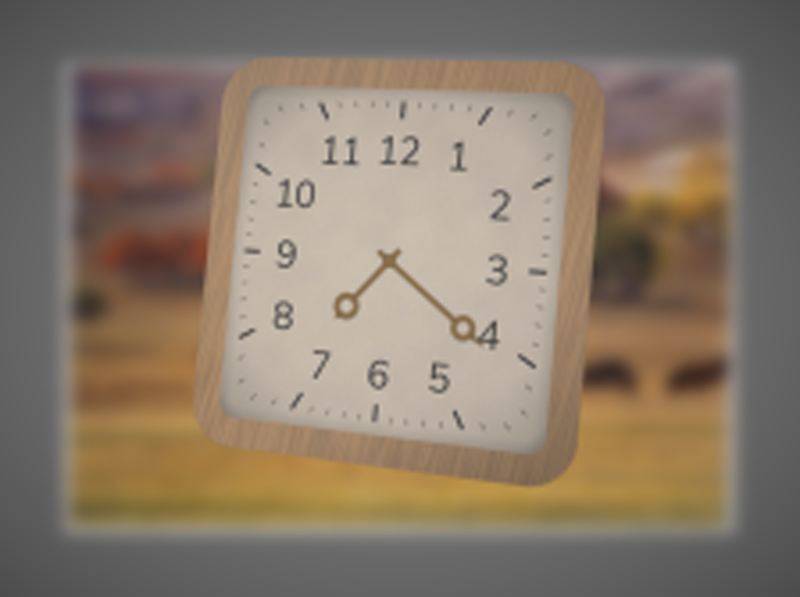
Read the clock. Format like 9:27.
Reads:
7:21
